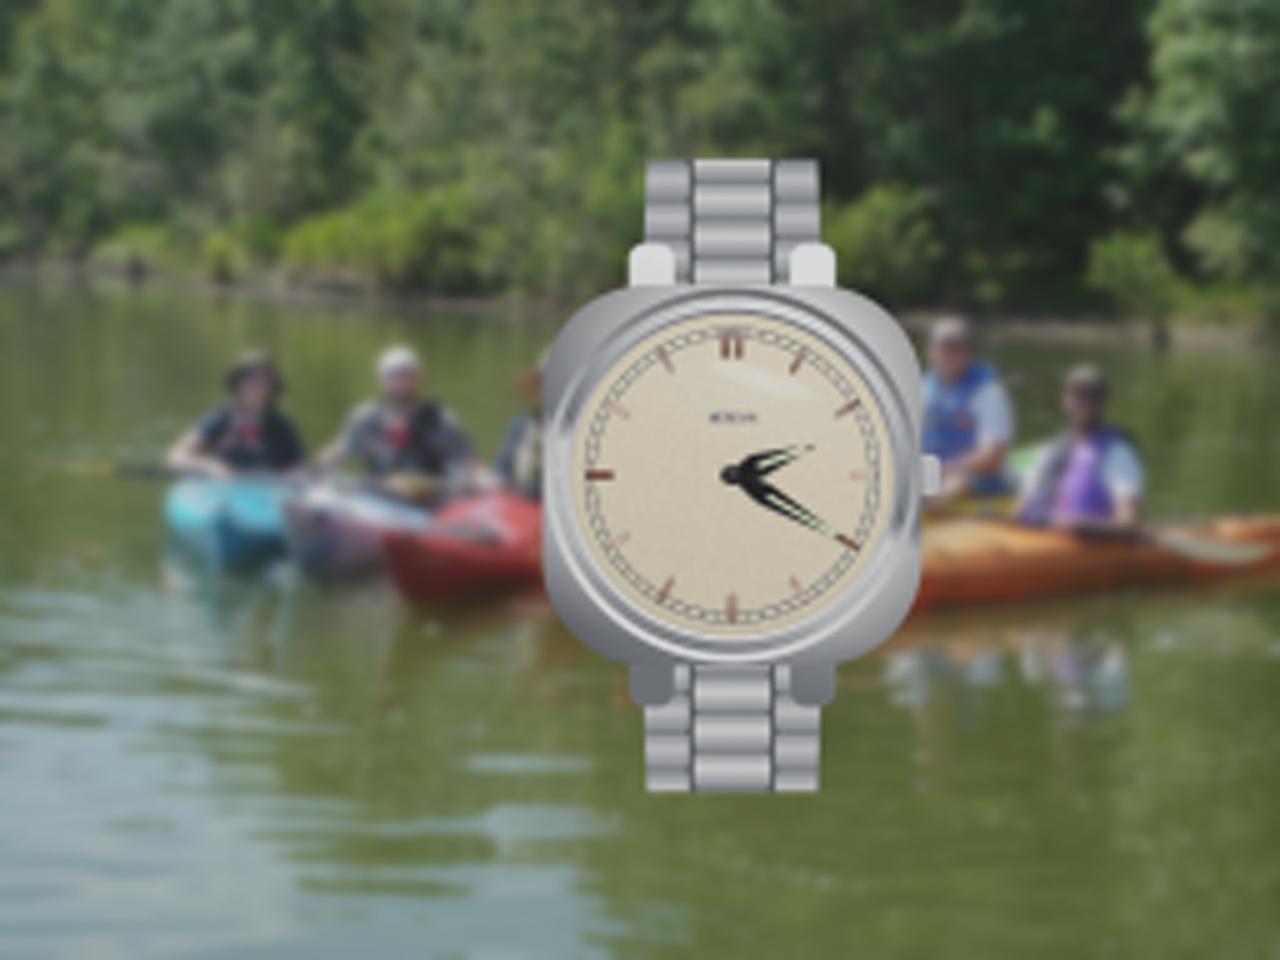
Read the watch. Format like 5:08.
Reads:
2:20
